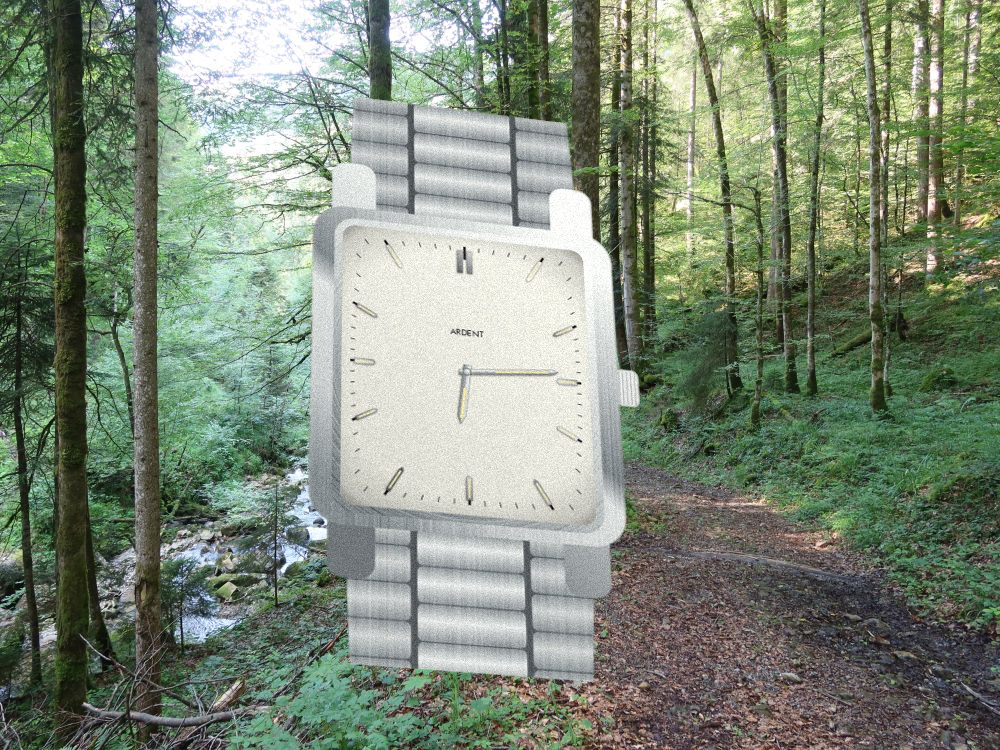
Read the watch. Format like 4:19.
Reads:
6:14
